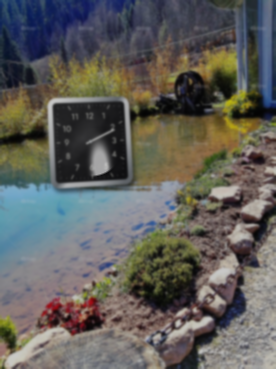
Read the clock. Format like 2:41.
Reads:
2:11
